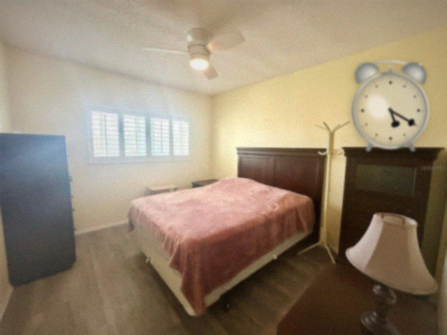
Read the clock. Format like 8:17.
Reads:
5:20
